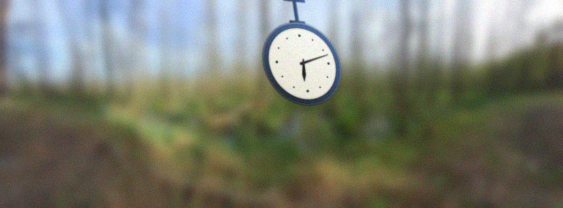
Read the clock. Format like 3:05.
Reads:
6:12
